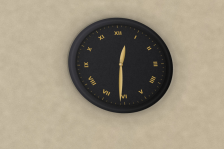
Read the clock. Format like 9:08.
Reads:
12:31
